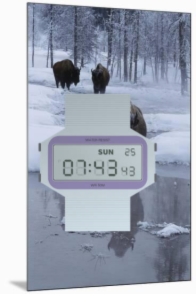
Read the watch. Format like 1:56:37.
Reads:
7:43:43
